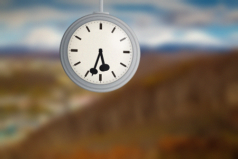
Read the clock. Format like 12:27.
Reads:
5:33
